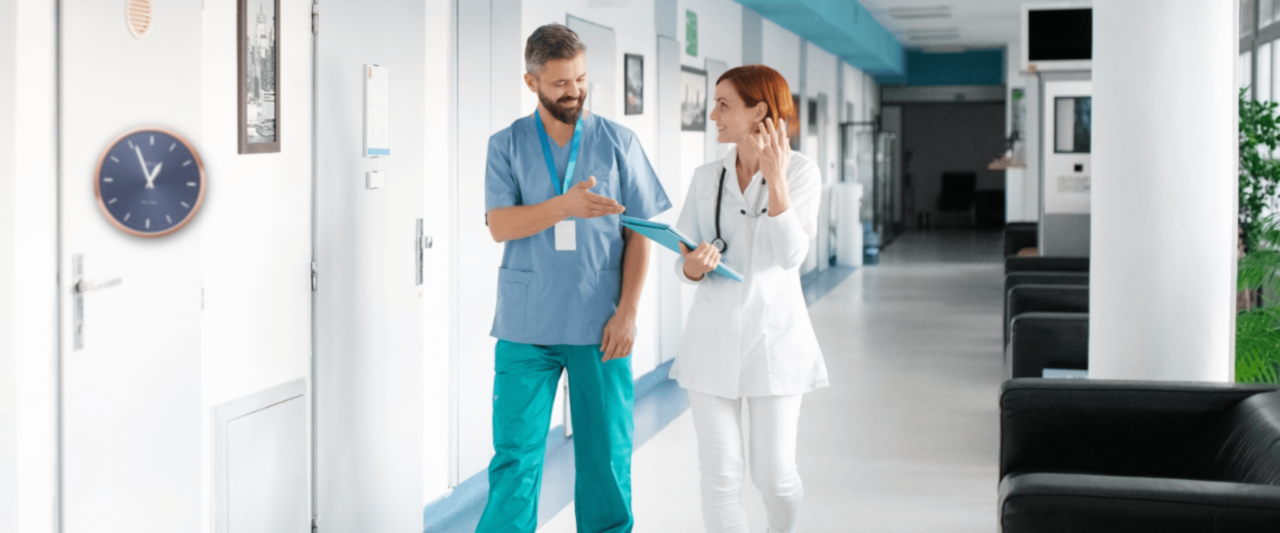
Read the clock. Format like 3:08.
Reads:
12:56
